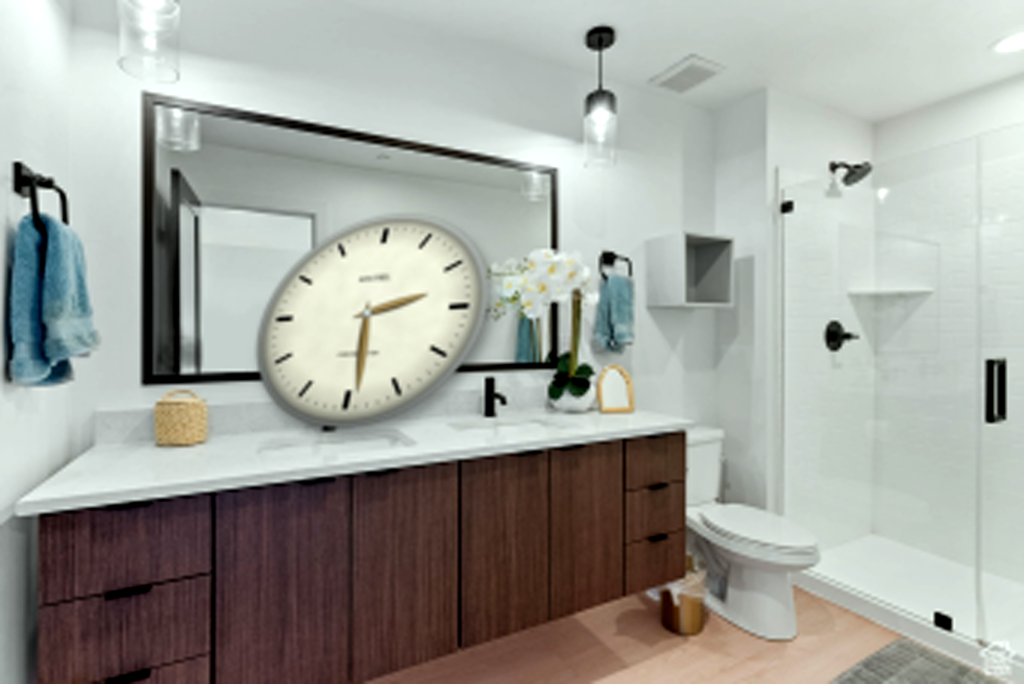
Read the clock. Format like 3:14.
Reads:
2:29
